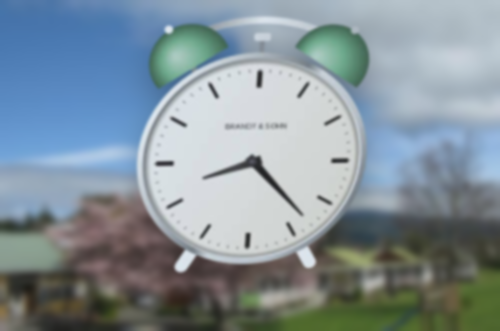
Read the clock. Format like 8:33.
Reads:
8:23
